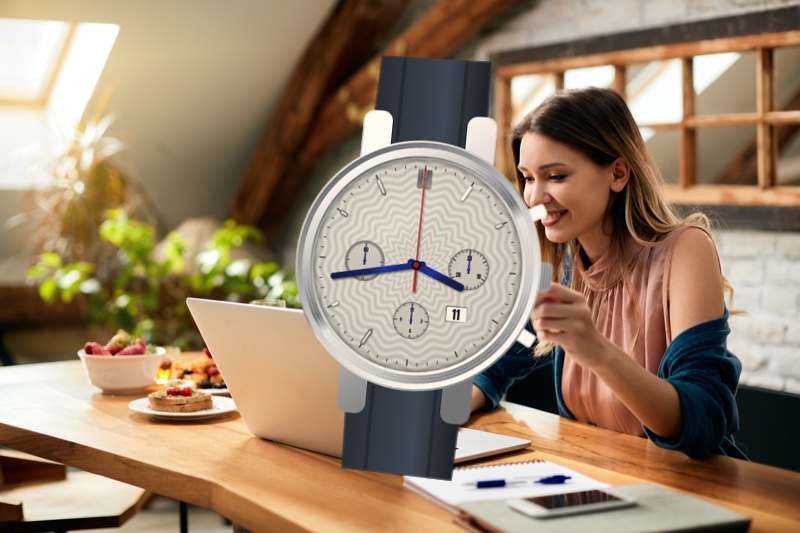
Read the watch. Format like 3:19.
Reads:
3:43
